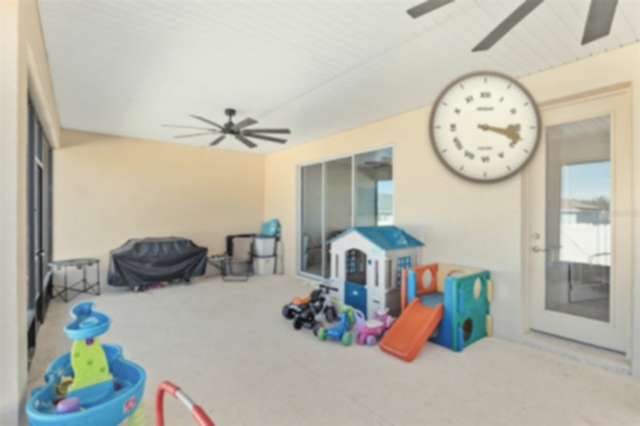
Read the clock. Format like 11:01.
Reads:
3:18
